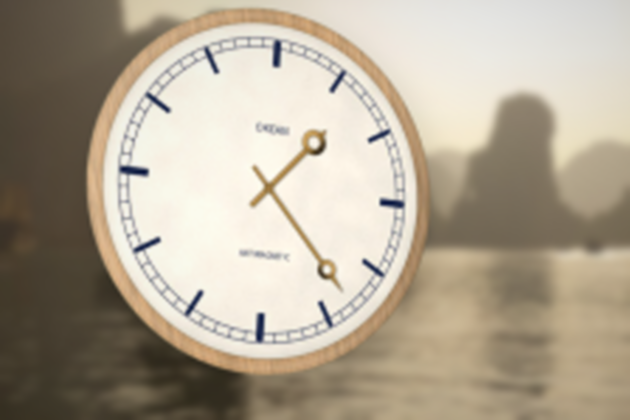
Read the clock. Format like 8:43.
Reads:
1:23
